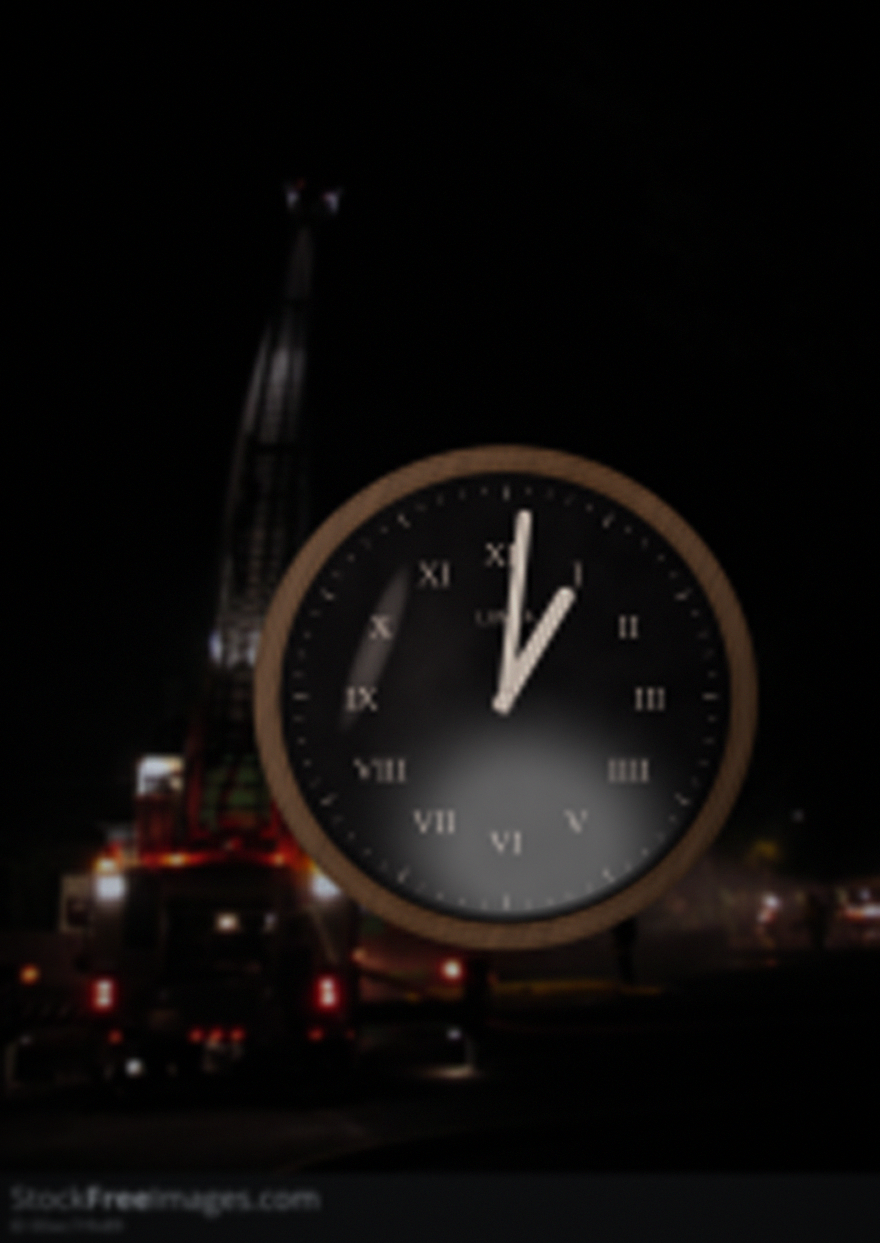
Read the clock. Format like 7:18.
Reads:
1:01
